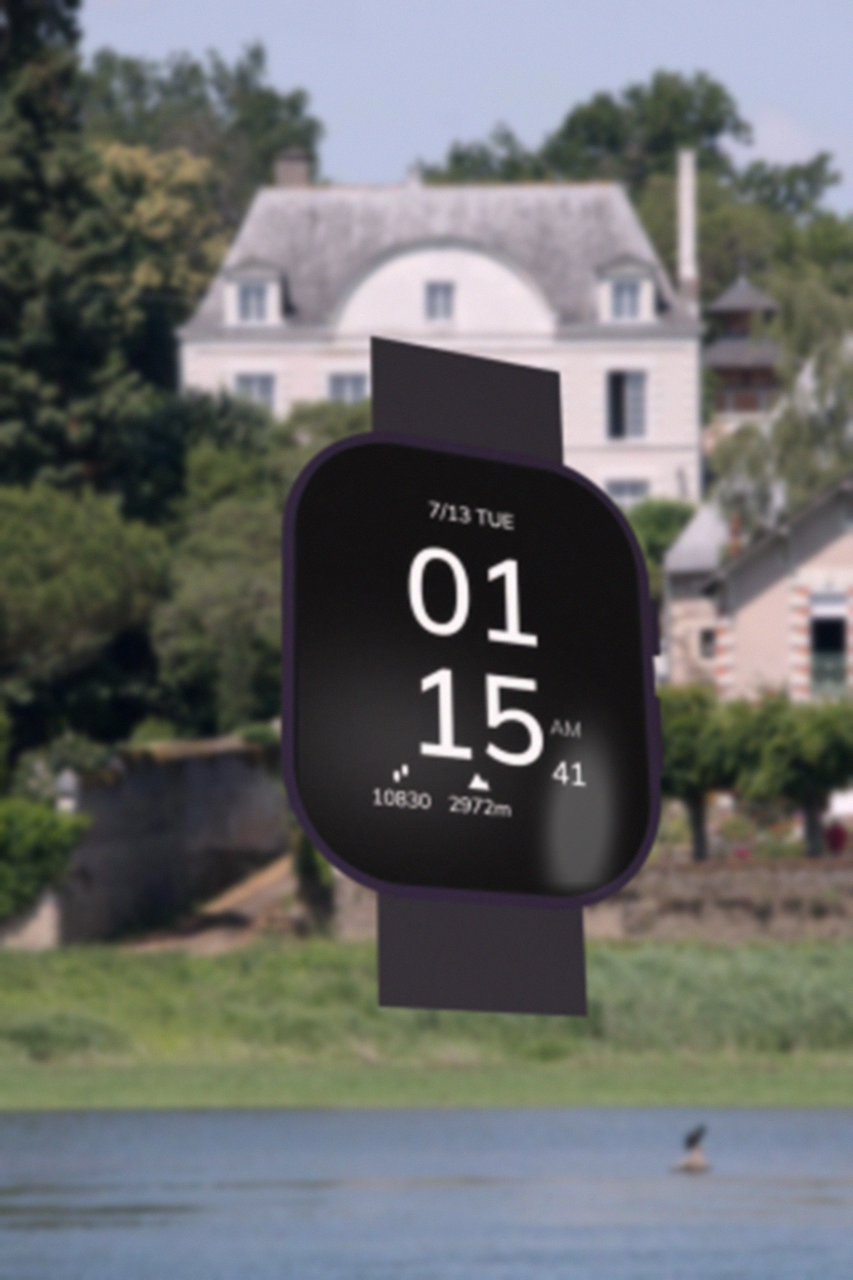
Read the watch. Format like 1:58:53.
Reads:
1:15:41
